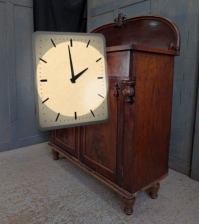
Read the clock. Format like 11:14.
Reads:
1:59
